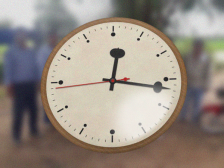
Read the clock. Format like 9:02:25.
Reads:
12:16:44
